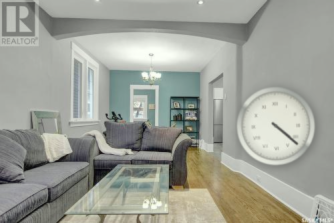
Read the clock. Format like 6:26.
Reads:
4:22
